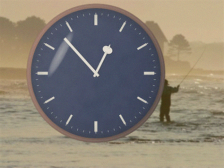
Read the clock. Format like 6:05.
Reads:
12:53
